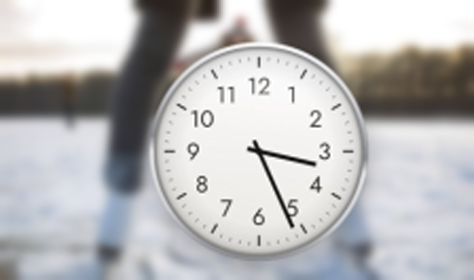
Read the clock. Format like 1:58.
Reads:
3:26
